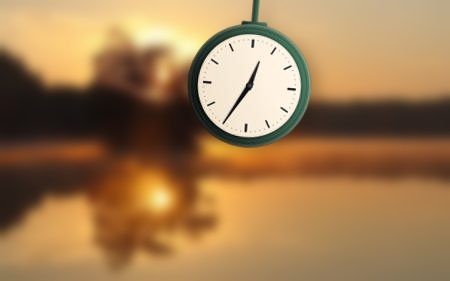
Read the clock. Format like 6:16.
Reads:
12:35
